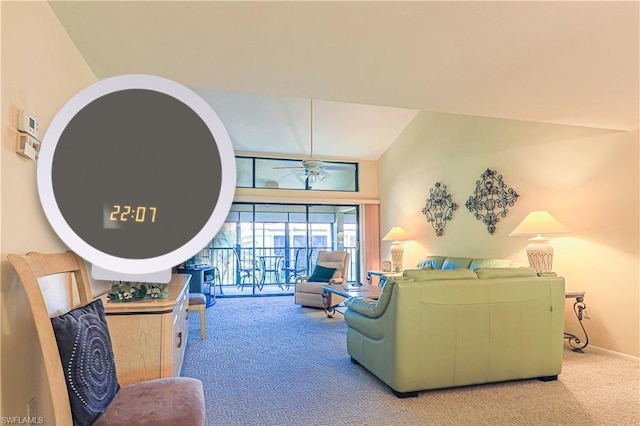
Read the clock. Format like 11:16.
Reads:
22:07
